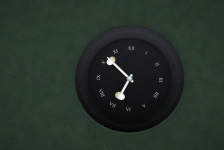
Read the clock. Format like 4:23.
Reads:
6:52
